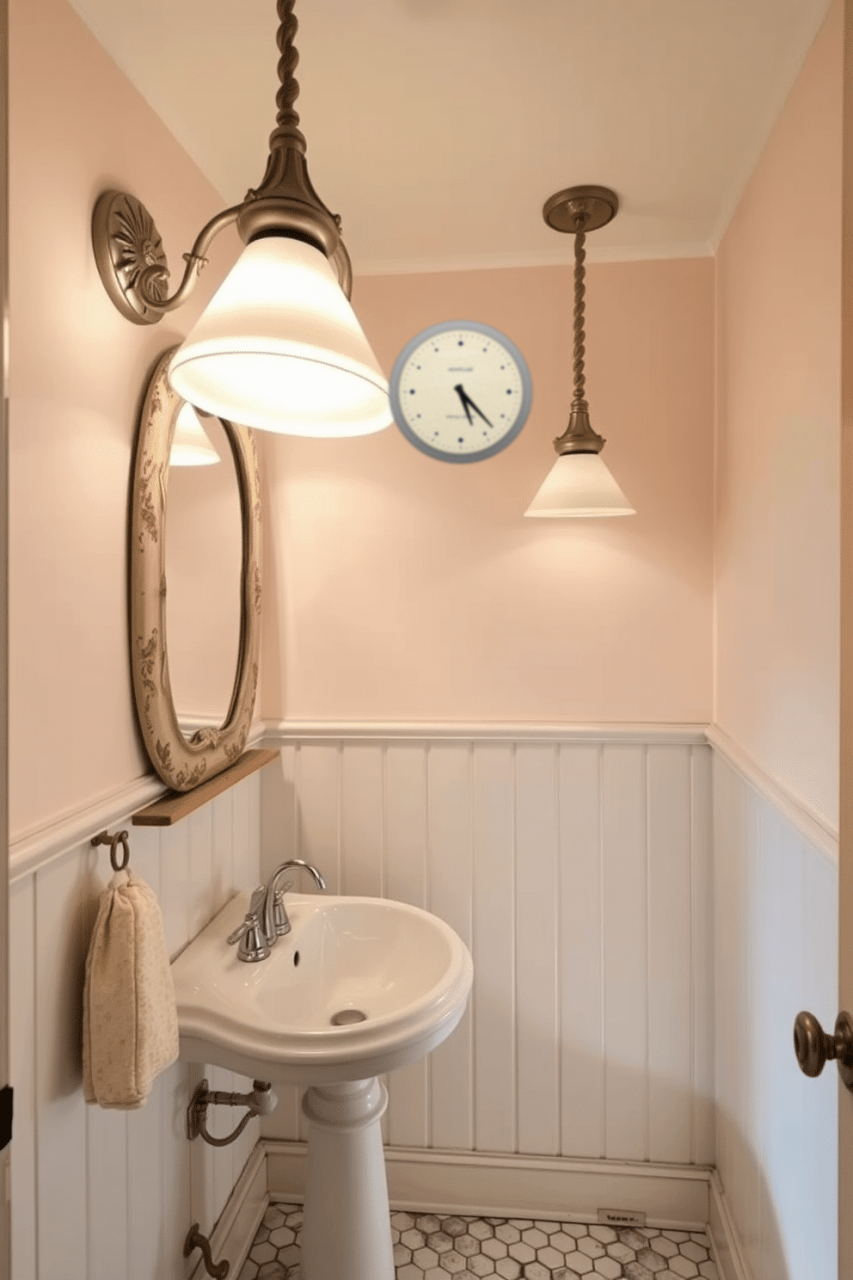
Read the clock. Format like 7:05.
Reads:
5:23
